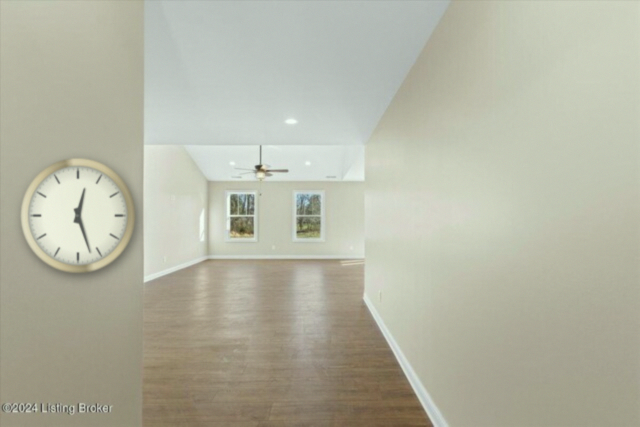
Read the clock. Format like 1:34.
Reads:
12:27
